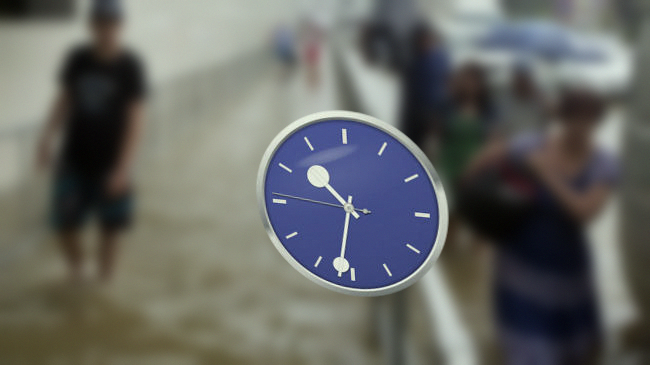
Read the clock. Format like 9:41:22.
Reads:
10:31:46
